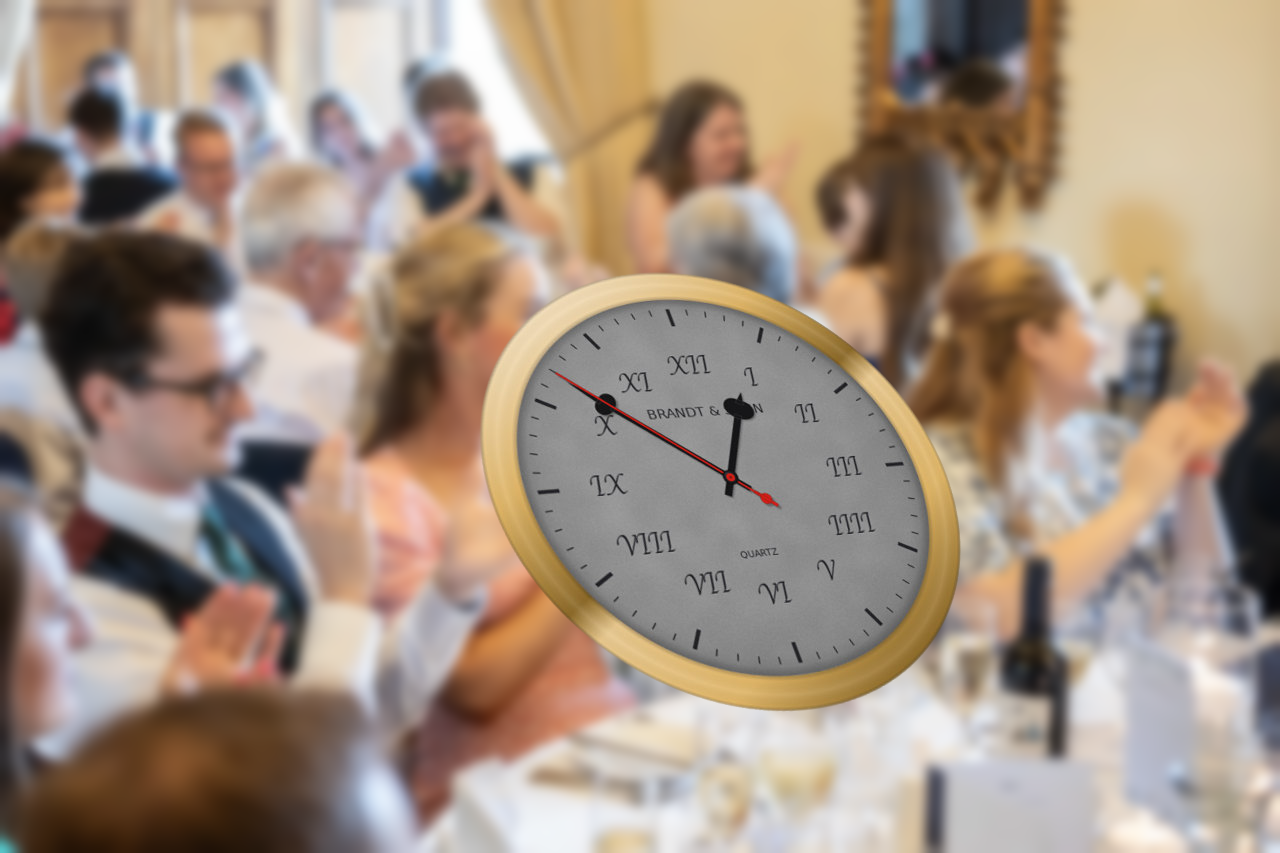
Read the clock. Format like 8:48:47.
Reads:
12:51:52
